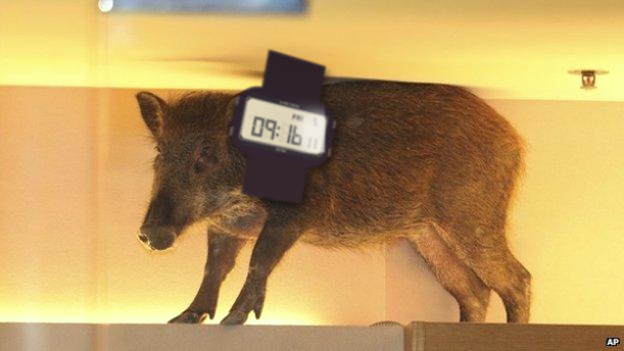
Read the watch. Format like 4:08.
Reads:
9:16
